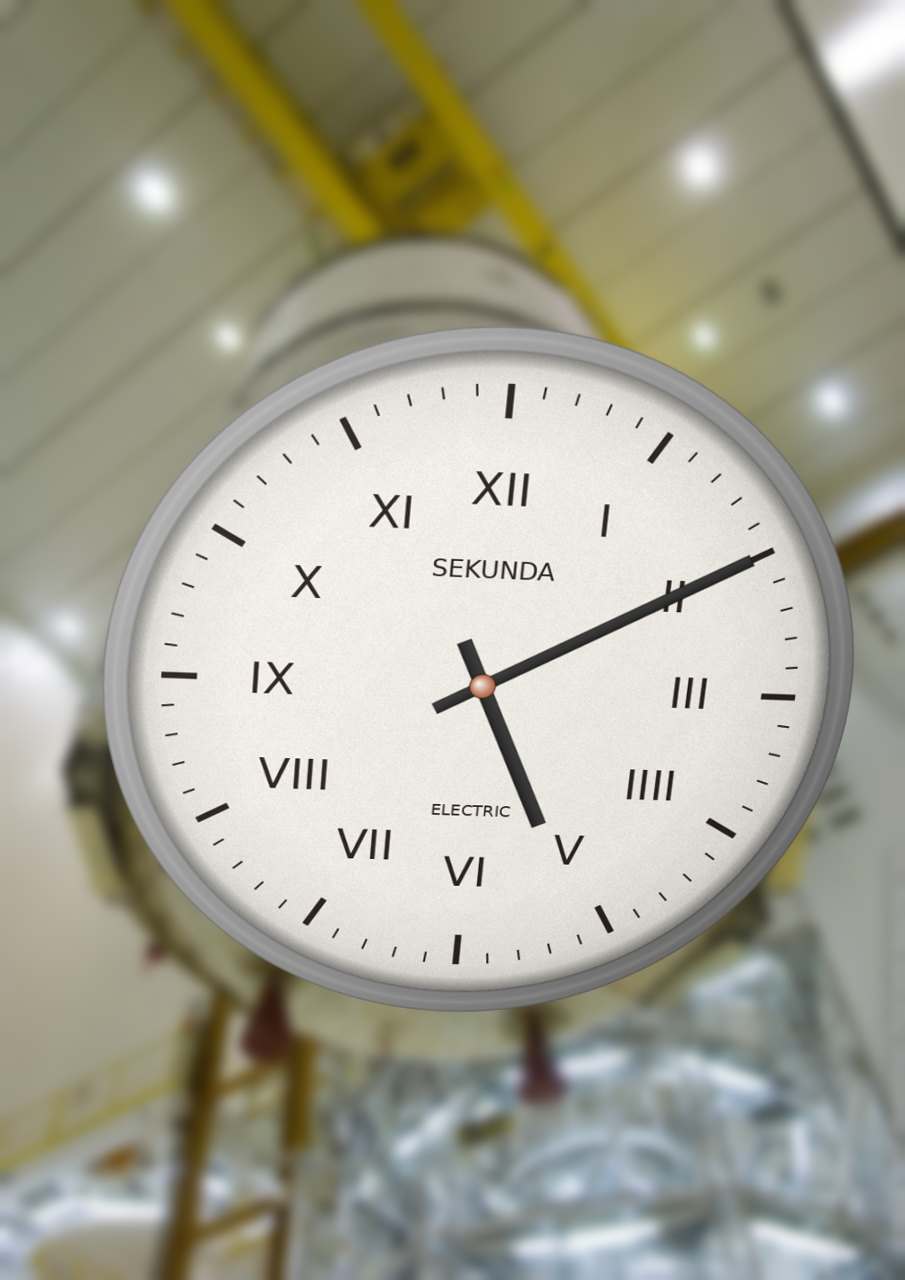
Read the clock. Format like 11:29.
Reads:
5:10
